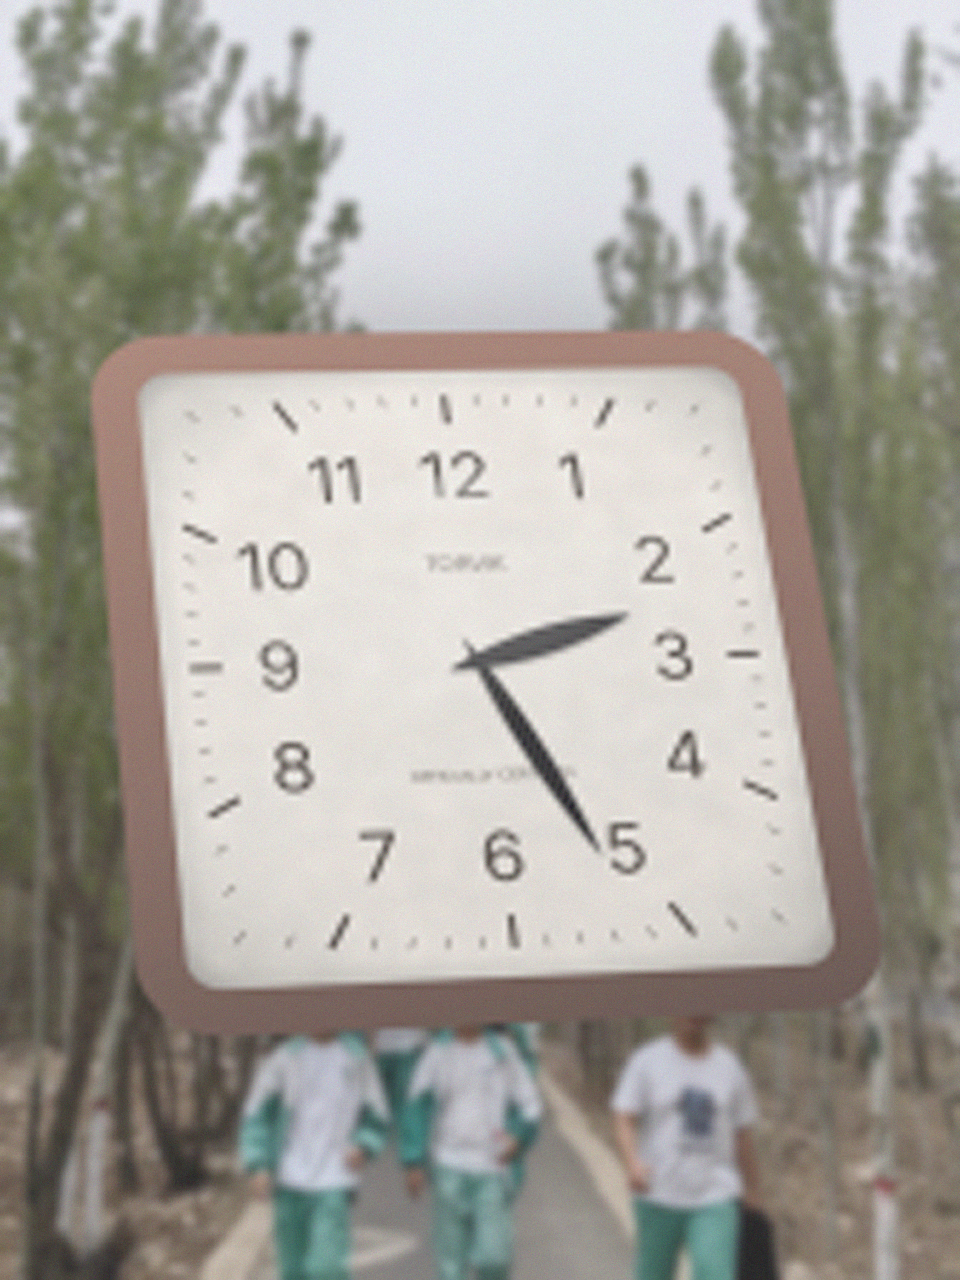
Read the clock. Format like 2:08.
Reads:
2:26
